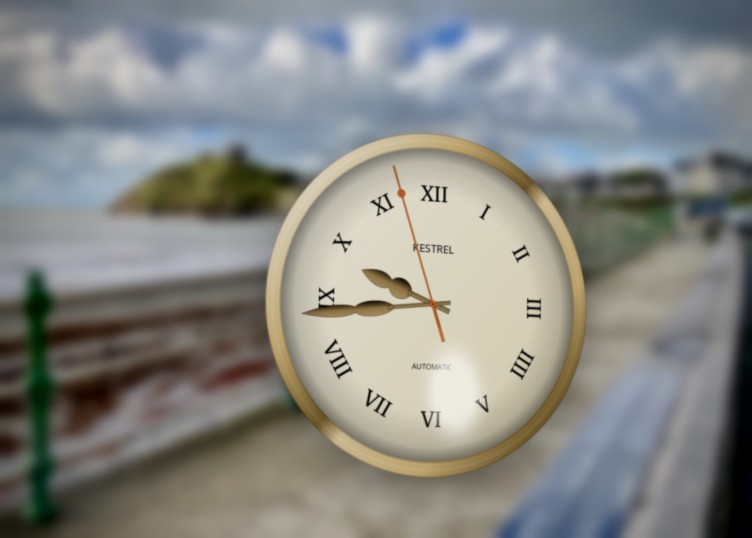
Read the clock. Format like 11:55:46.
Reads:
9:43:57
